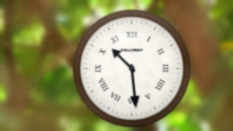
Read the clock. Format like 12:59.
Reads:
10:29
